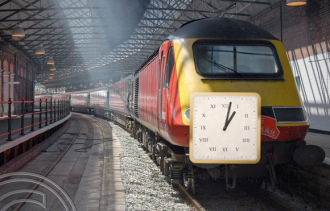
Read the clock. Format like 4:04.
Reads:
1:02
